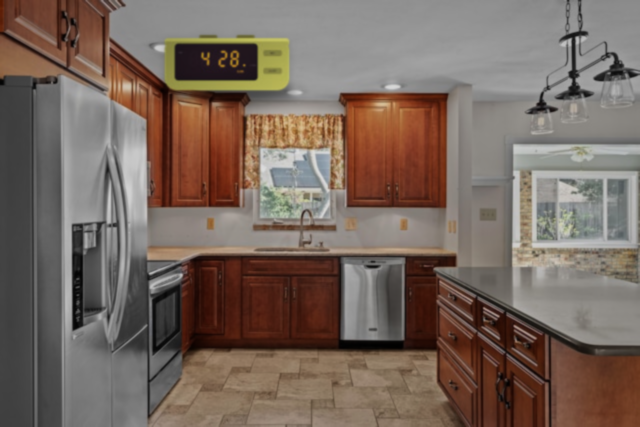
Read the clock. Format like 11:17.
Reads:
4:28
